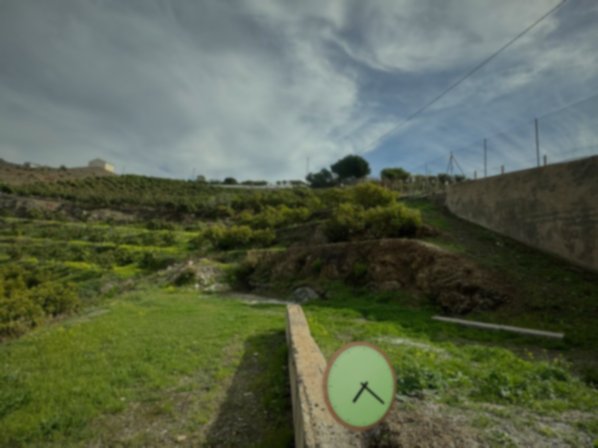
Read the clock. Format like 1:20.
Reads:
7:21
